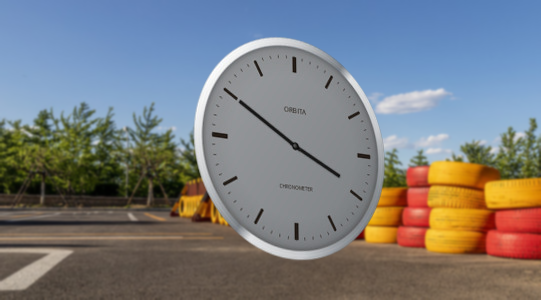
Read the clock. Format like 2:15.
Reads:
3:50
